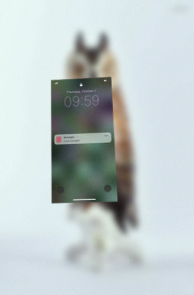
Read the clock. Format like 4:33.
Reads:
9:59
